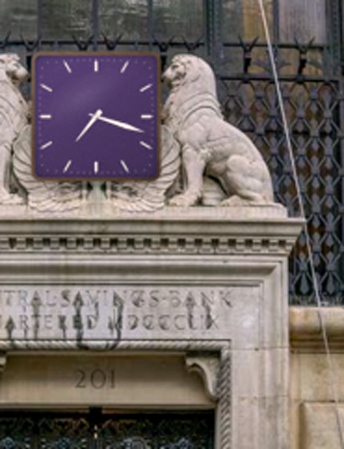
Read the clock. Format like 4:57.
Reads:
7:18
